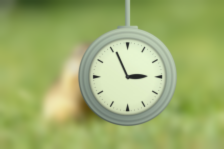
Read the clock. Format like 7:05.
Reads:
2:56
